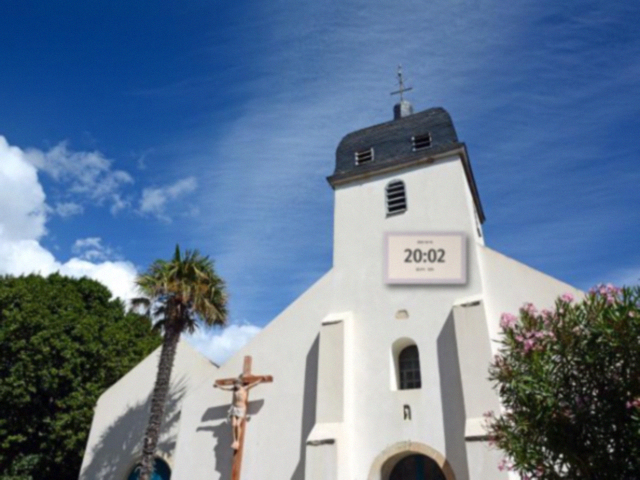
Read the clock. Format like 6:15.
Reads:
20:02
